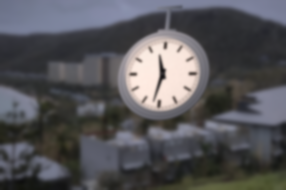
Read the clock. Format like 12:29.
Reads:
11:32
